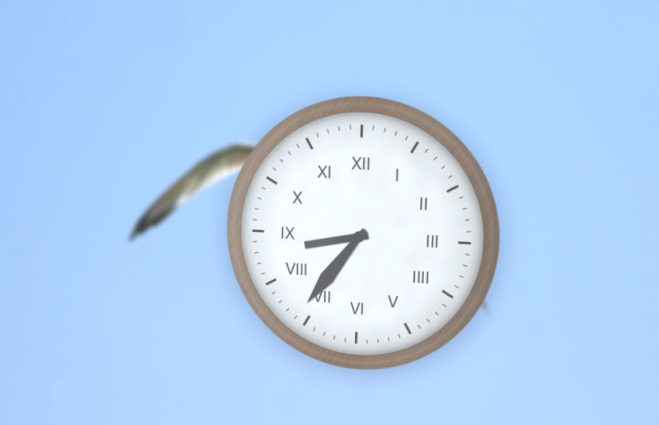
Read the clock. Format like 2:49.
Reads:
8:36
